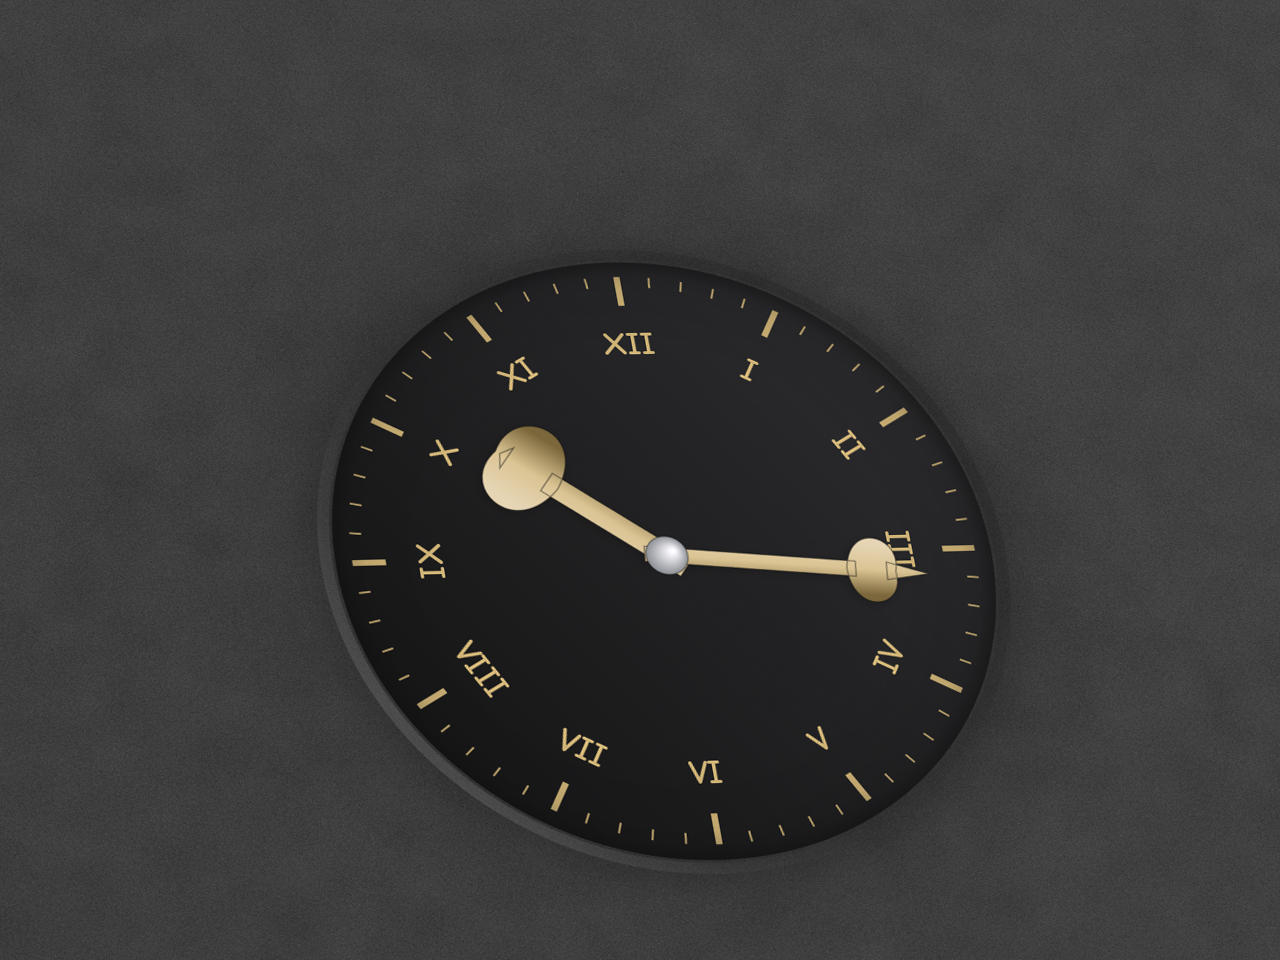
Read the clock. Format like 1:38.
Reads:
10:16
